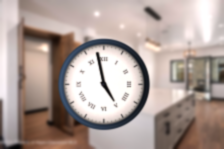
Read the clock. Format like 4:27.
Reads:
4:58
